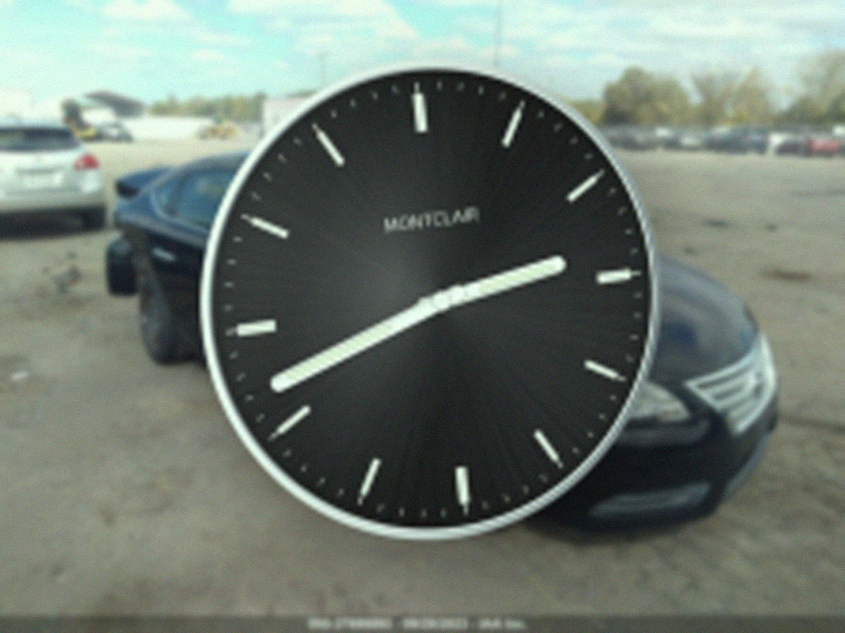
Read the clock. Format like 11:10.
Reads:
2:42
